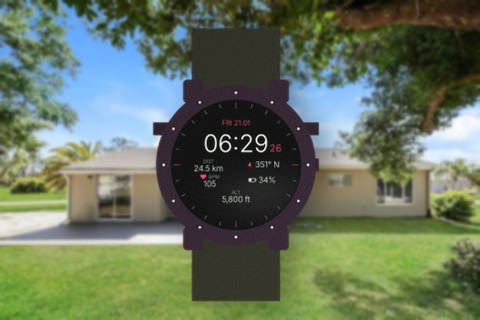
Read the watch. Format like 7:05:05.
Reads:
6:29:26
